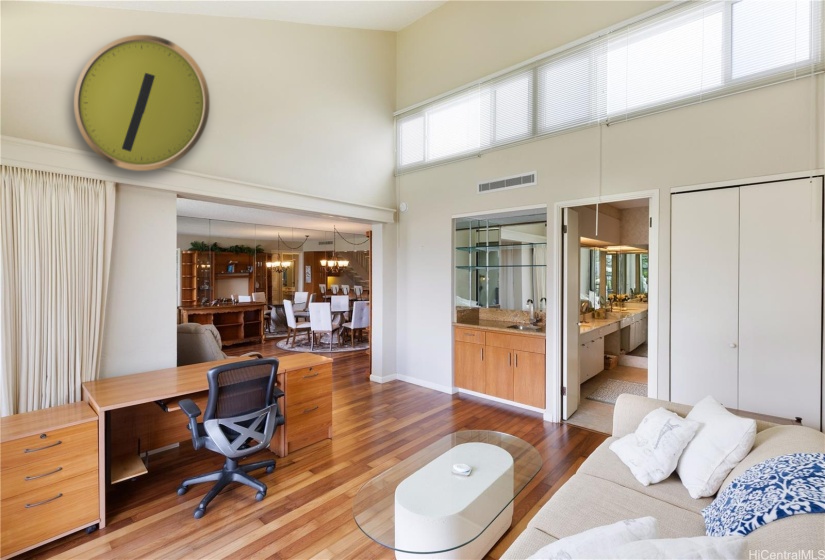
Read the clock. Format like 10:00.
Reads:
12:33
